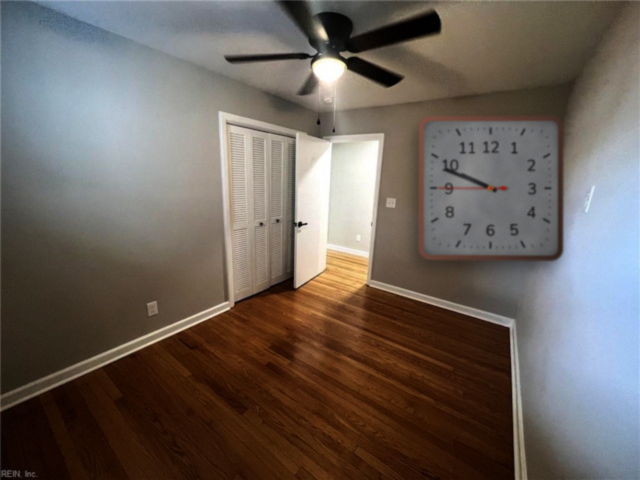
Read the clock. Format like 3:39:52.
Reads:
9:48:45
